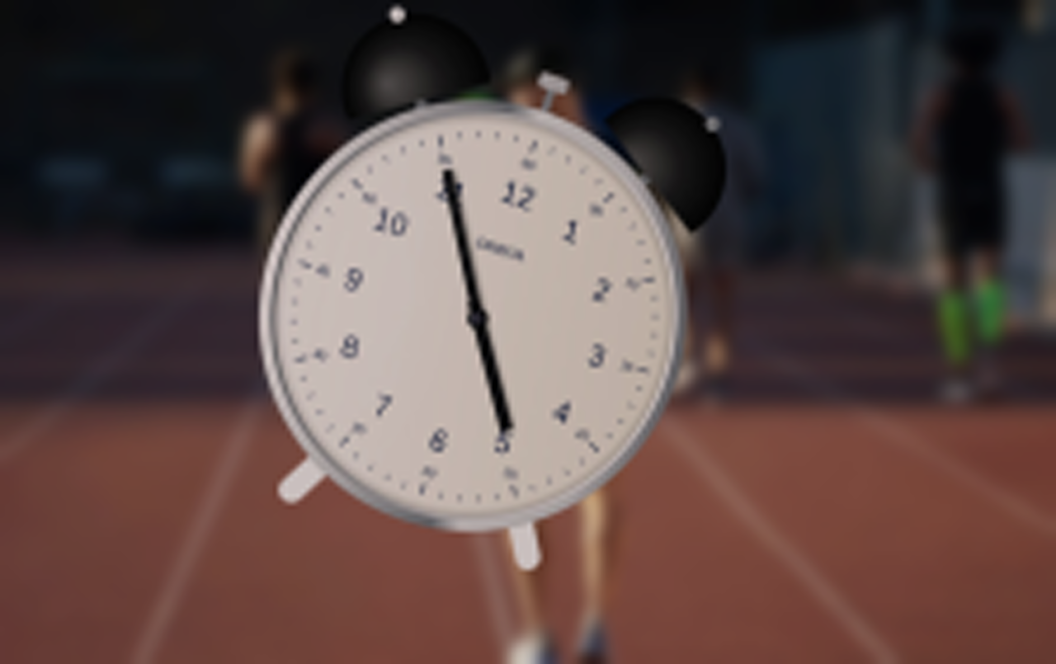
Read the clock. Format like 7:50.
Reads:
4:55
